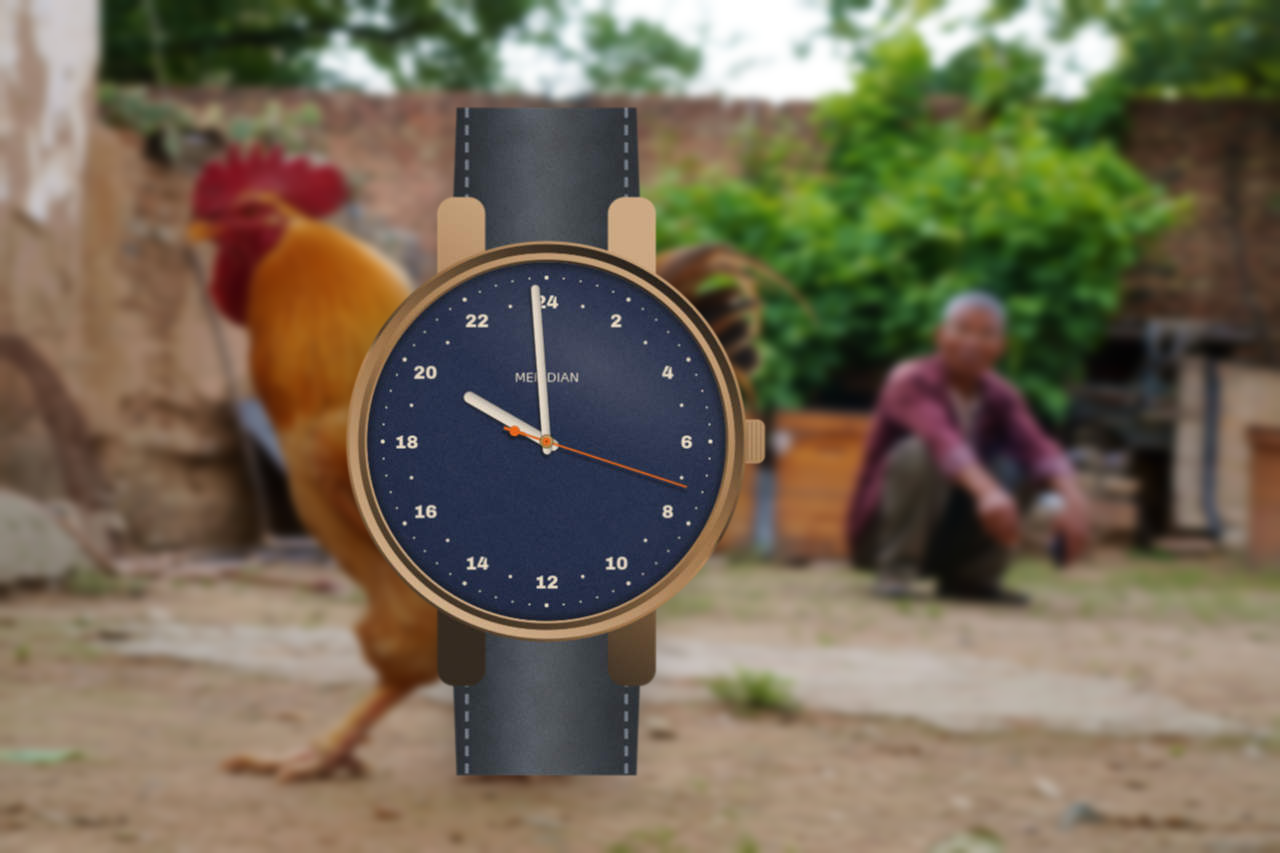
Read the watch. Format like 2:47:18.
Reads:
19:59:18
